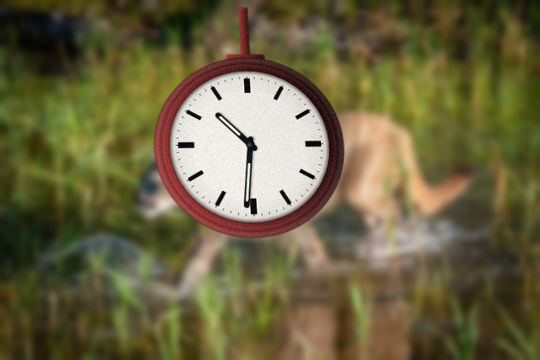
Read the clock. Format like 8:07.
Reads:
10:31
